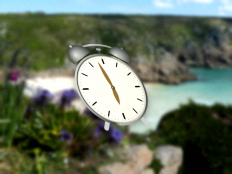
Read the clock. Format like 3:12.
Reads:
5:58
